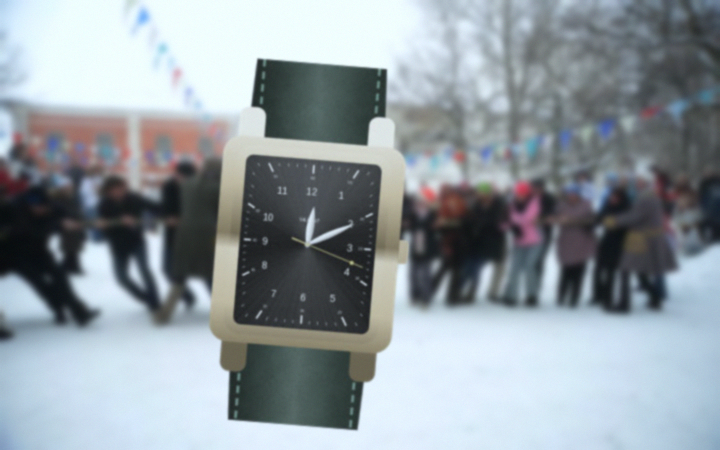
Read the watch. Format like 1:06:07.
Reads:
12:10:18
